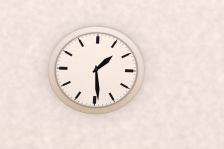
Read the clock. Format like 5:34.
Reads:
1:29
